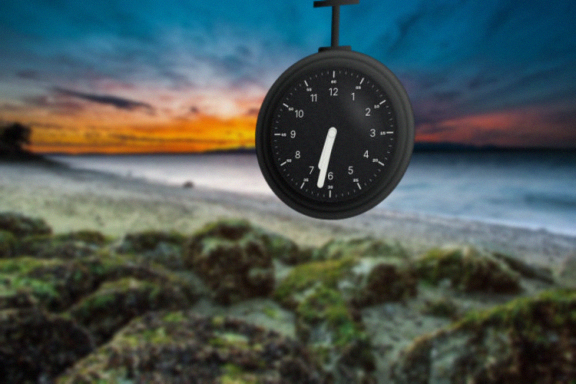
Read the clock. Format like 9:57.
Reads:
6:32
